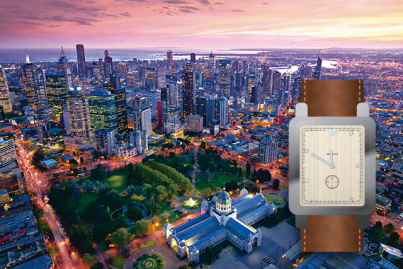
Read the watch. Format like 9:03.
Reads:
11:50
